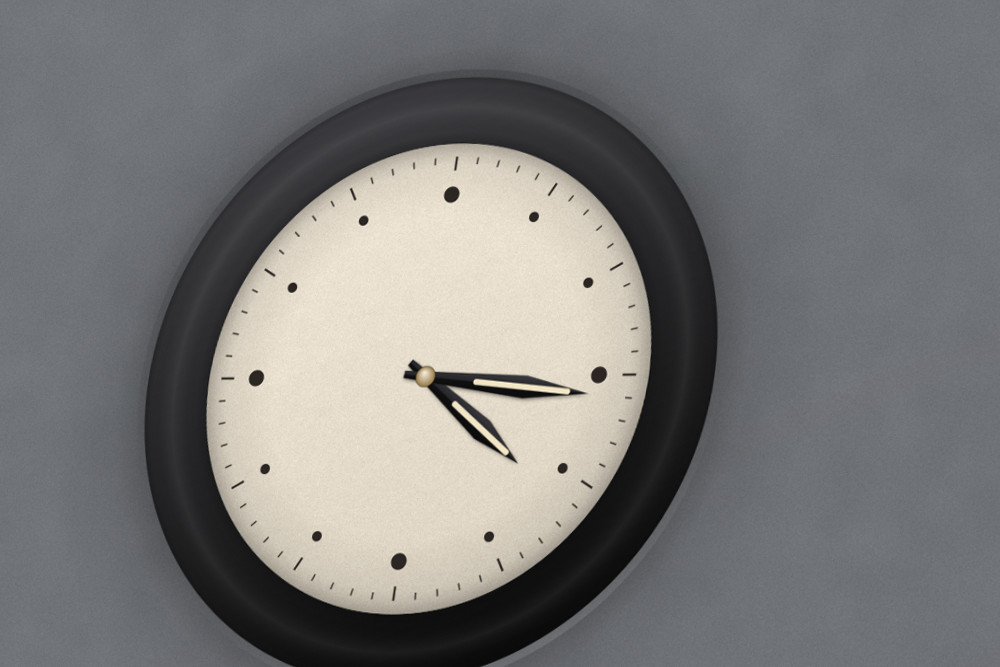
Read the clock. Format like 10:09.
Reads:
4:16
